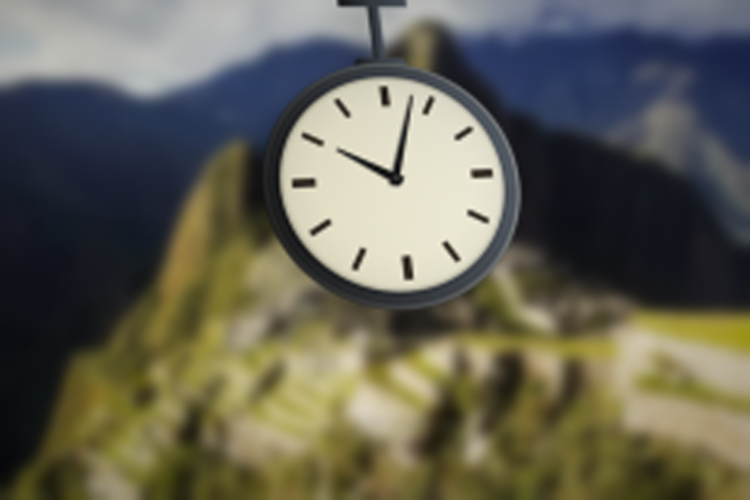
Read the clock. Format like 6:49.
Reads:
10:03
